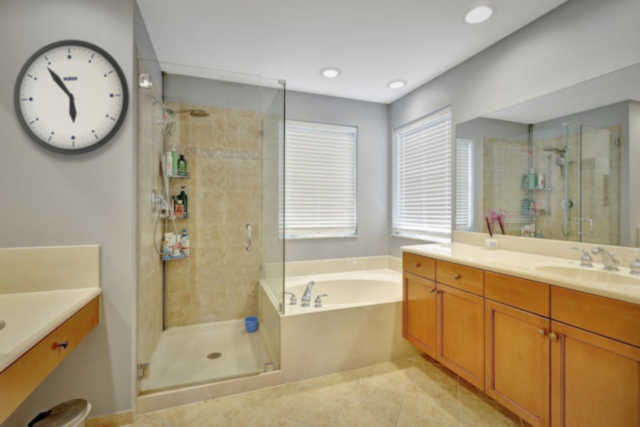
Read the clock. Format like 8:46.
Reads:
5:54
